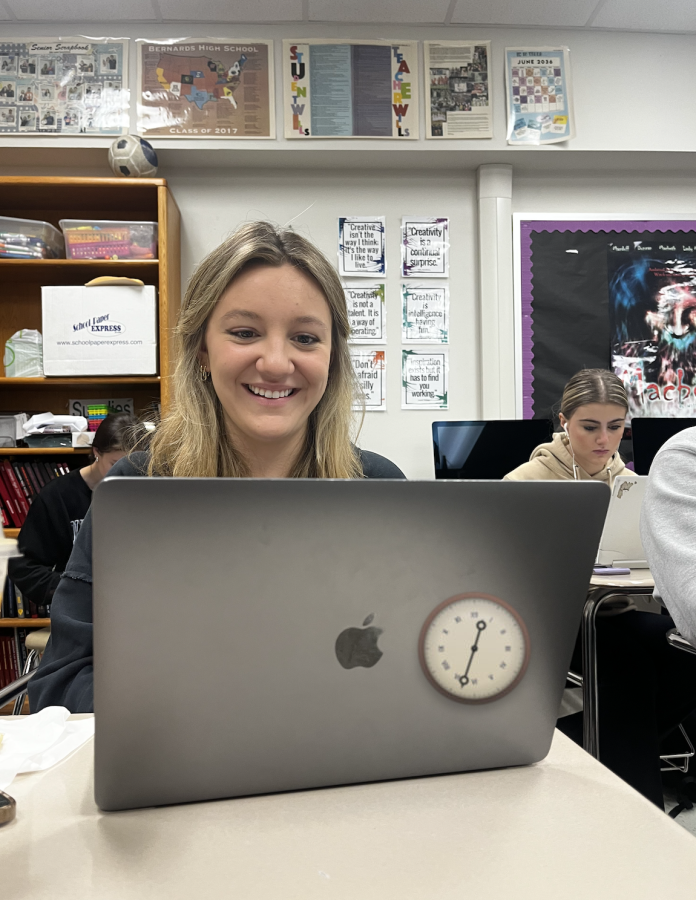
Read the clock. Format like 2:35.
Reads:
12:33
